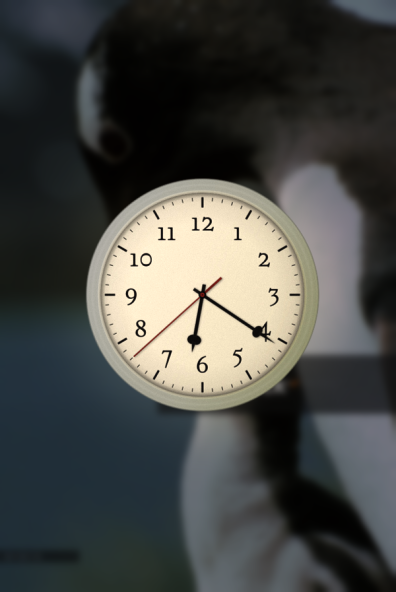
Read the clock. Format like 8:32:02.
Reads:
6:20:38
